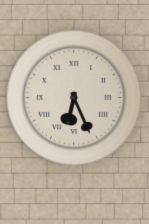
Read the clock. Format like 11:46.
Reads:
6:26
